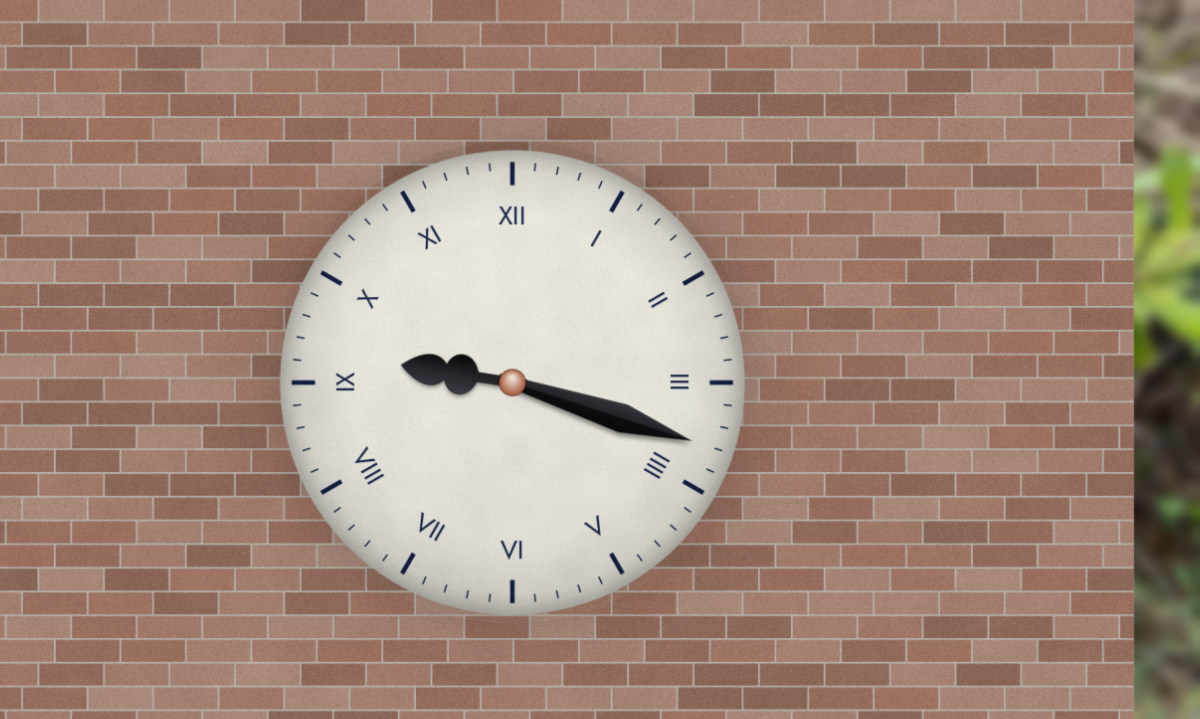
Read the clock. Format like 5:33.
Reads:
9:18
